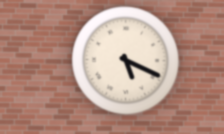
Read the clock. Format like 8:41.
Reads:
5:19
